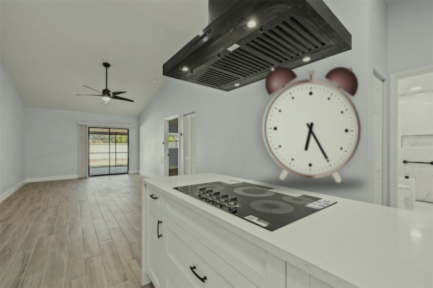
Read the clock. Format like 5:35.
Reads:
6:25
